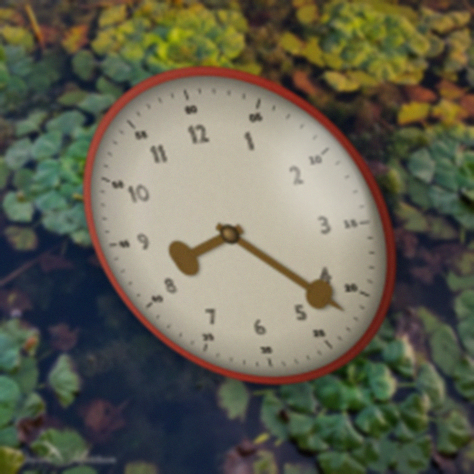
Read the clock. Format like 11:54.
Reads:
8:22
